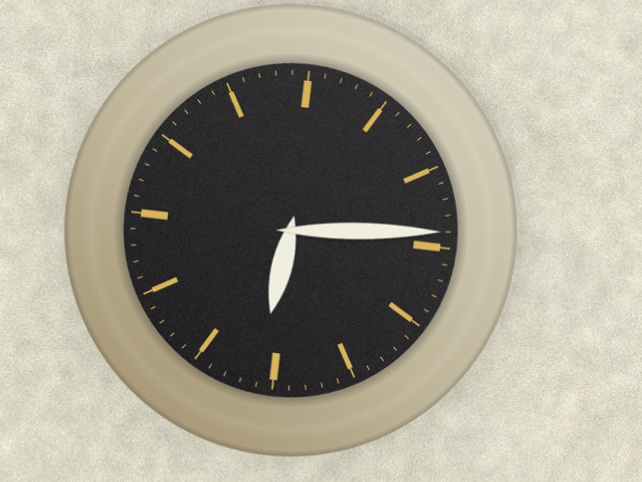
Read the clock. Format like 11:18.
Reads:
6:14
